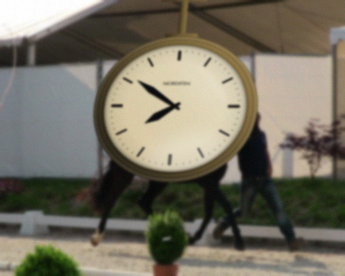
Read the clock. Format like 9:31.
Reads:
7:51
